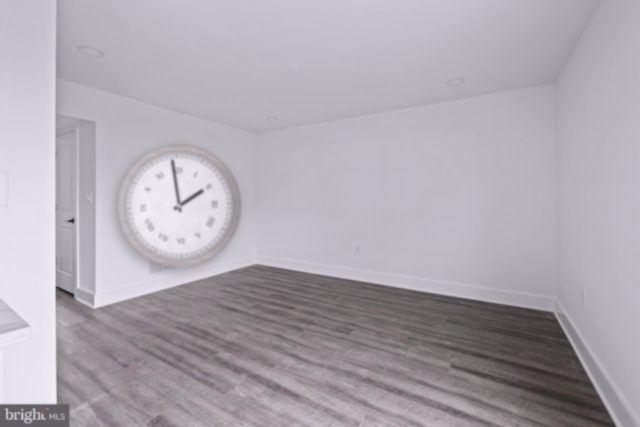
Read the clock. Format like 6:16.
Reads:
1:59
